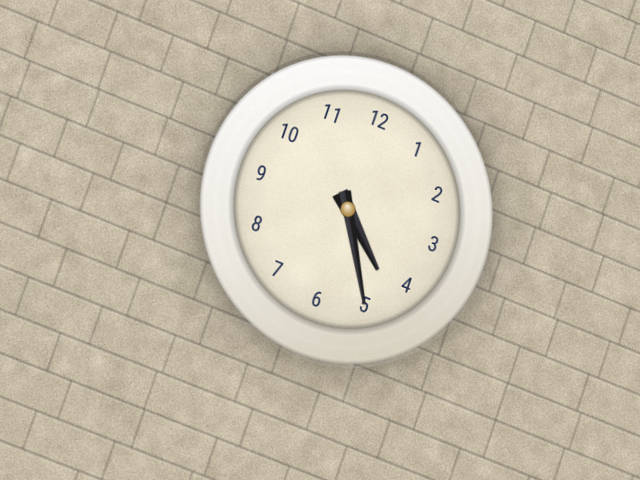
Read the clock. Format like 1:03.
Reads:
4:25
